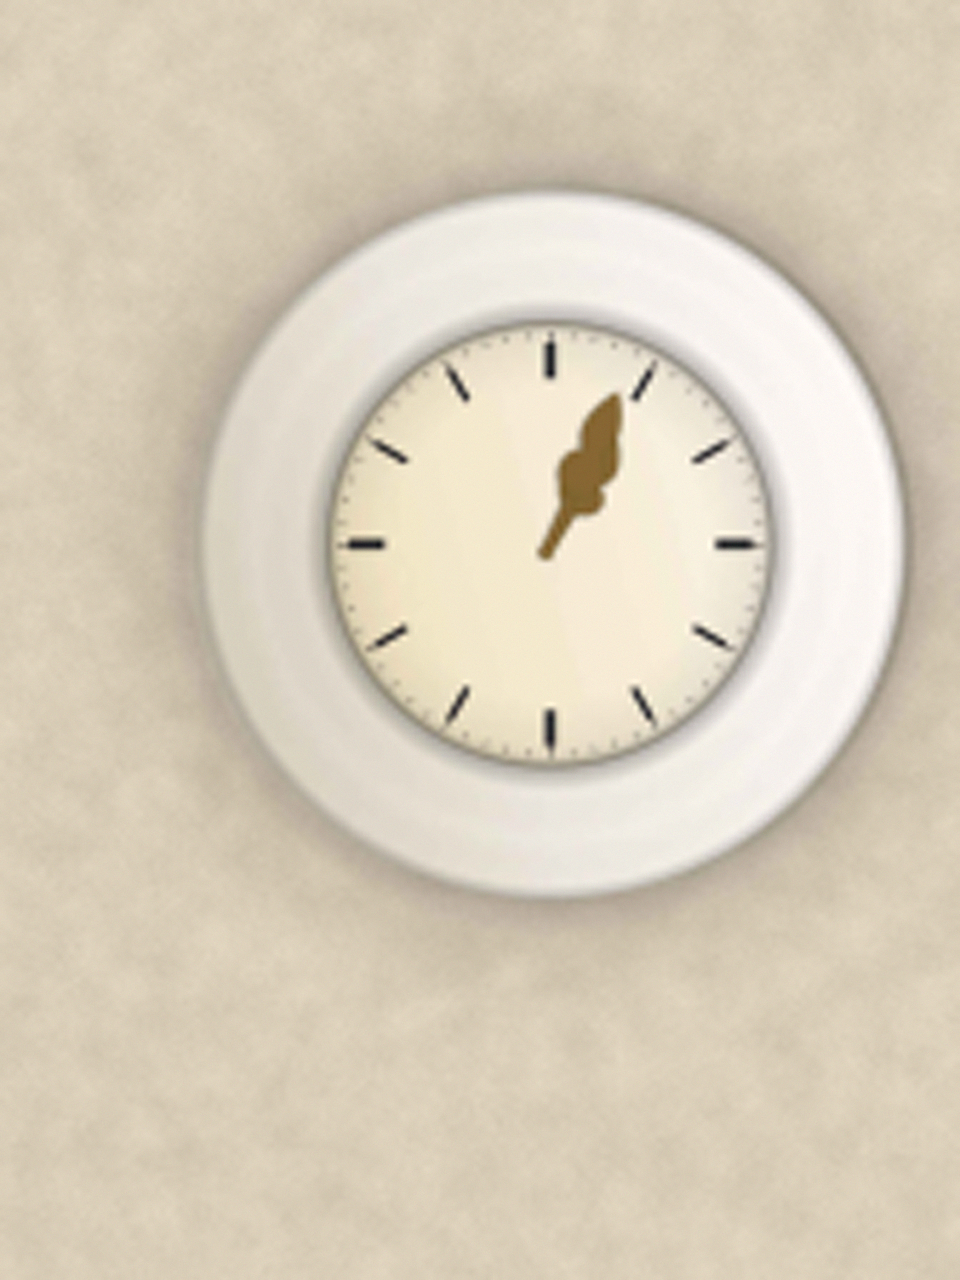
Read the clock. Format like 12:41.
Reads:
1:04
